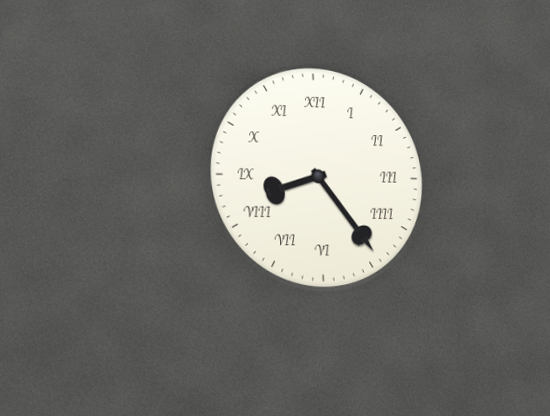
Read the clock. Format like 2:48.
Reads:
8:24
